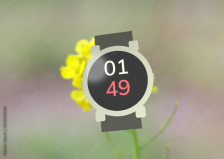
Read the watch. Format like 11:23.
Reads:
1:49
